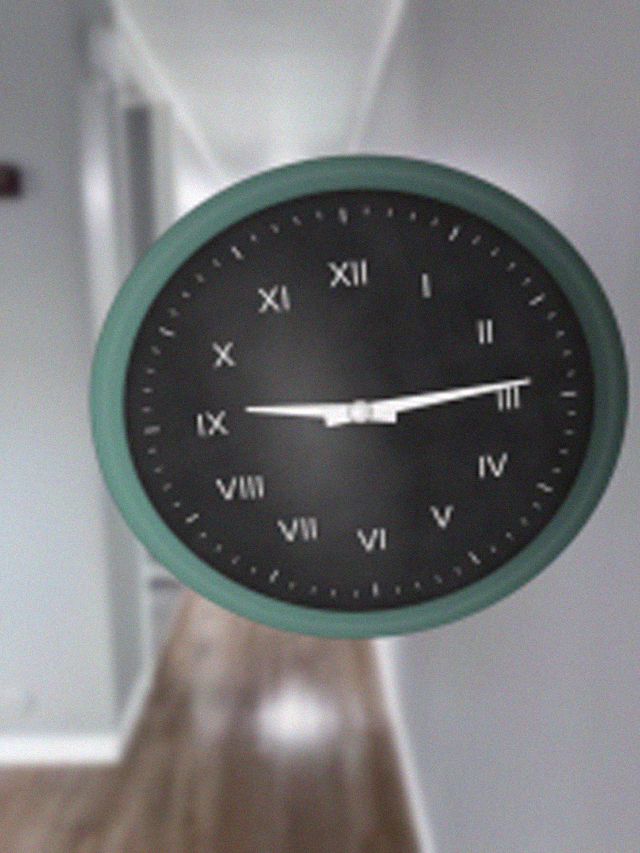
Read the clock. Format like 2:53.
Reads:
9:14
